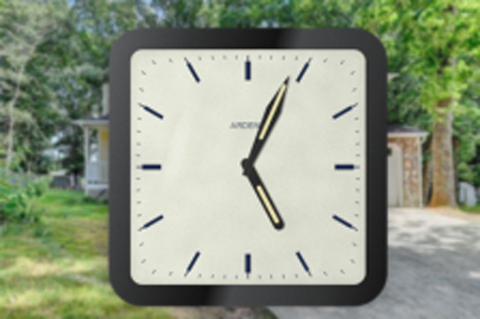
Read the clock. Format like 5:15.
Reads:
5:04
